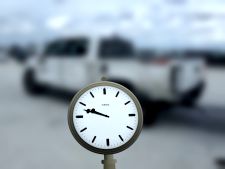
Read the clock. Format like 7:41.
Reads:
9:48
